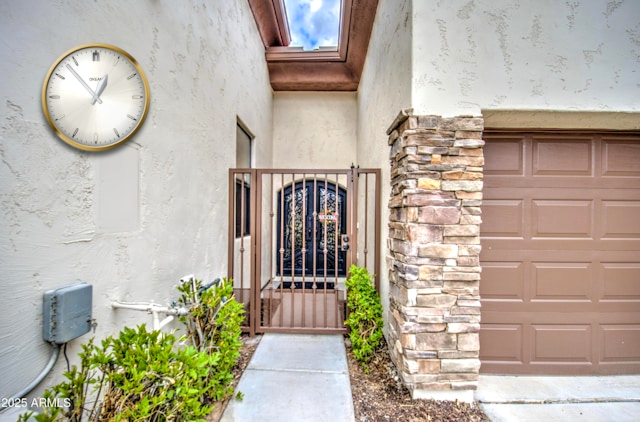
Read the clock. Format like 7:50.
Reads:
12:53
